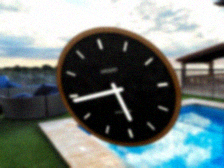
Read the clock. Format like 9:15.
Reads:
5:44
